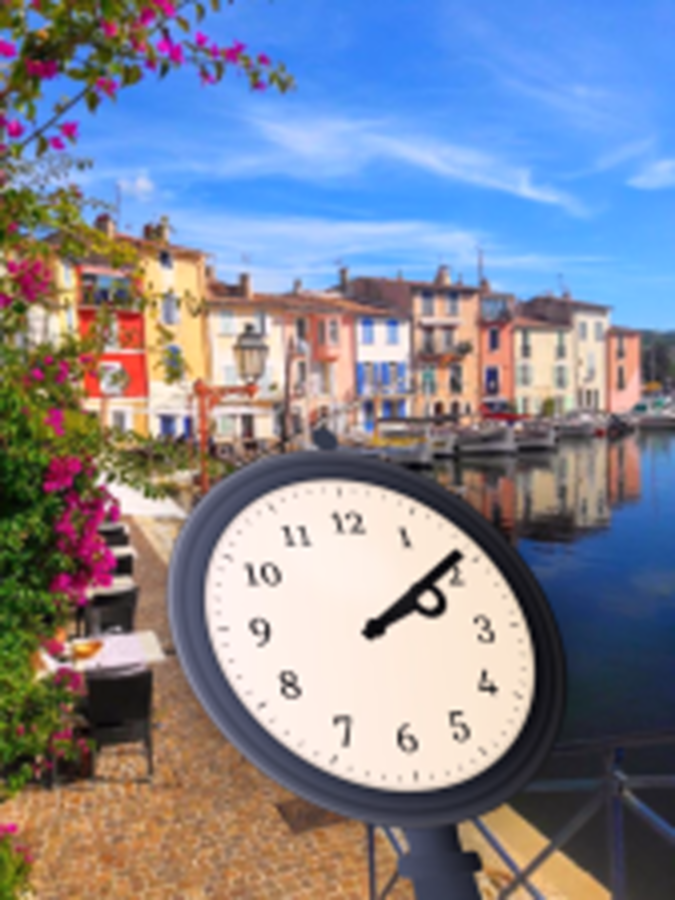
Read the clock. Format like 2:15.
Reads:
2:09
